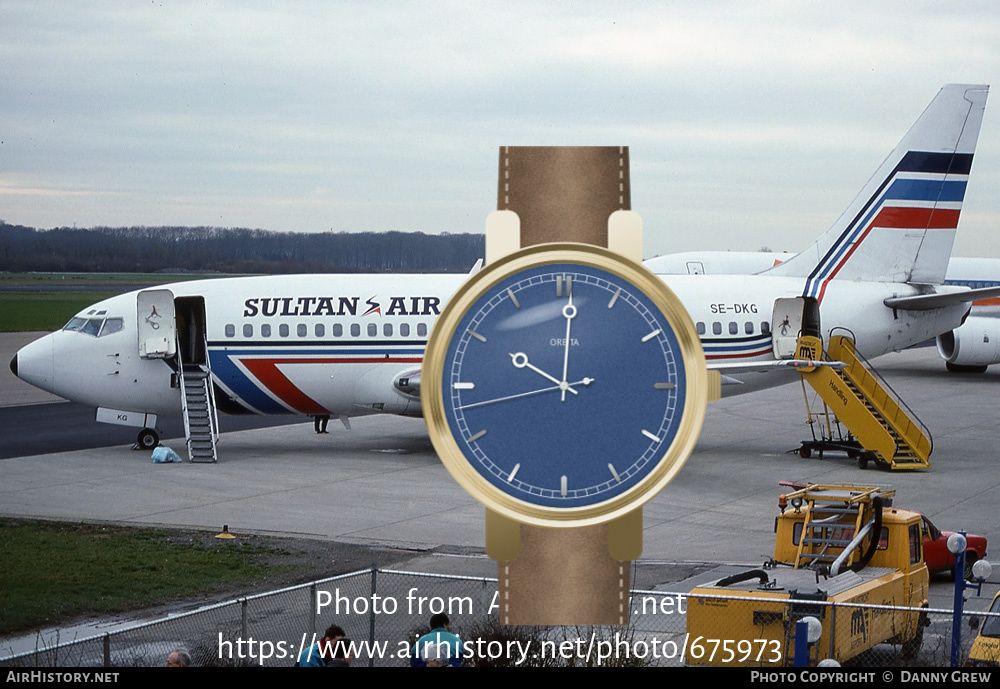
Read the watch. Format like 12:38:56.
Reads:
10:00:43
